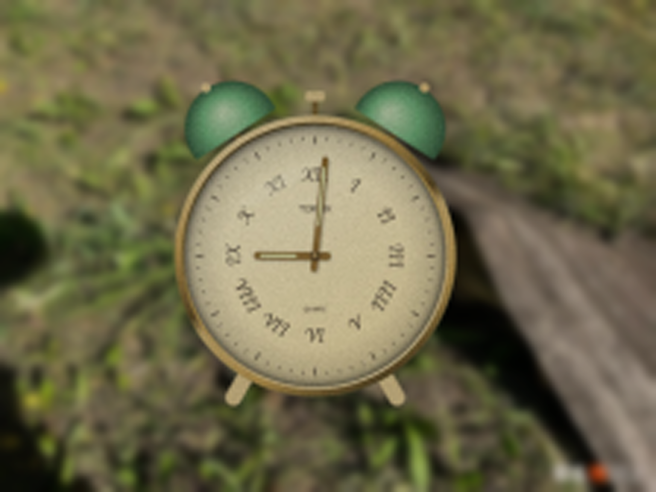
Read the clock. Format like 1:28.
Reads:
9:01
